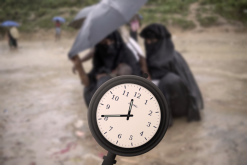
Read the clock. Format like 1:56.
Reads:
11:41
